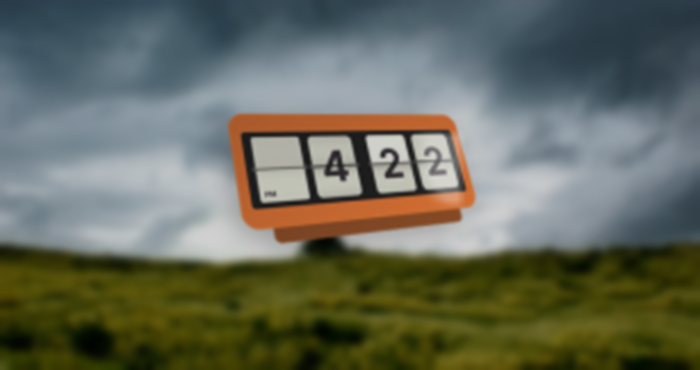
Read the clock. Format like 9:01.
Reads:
4:22
